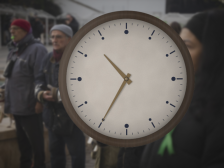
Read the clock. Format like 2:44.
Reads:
10:35
